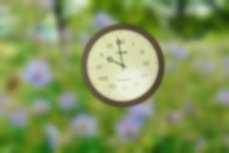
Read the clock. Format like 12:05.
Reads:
9:59
